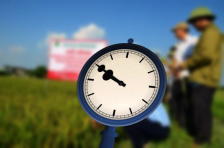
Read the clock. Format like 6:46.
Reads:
9:50
